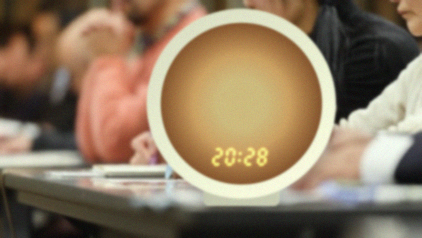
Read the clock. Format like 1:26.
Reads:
20:28
